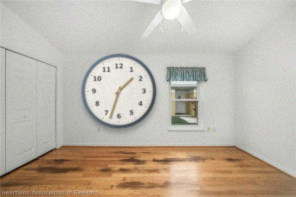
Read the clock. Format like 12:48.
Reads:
1:33
